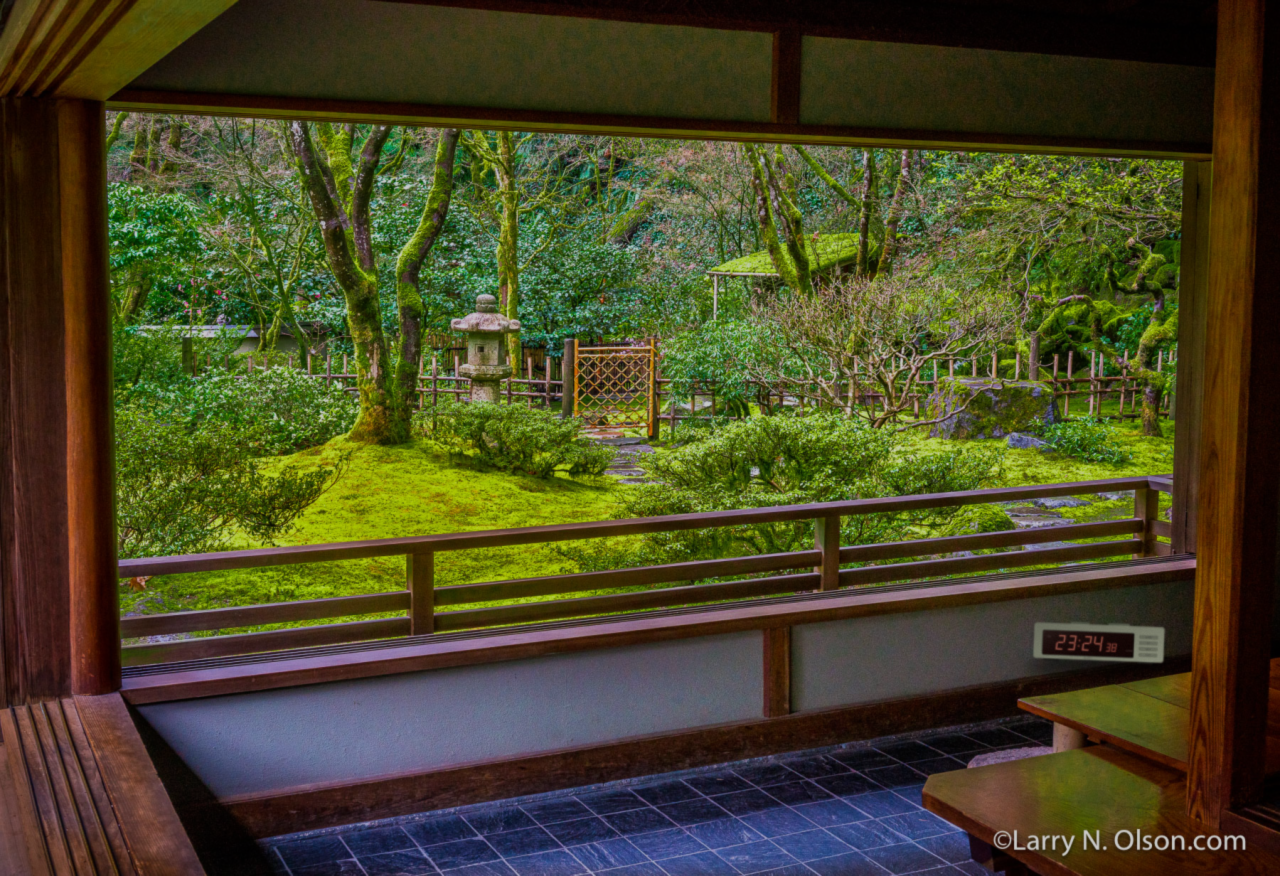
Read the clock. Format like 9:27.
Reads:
23:24
